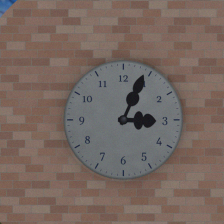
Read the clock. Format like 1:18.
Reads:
3:04
